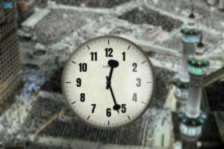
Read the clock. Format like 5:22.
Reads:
12:27
